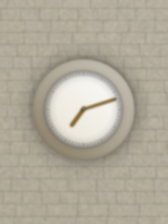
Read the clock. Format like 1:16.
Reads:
7:12
